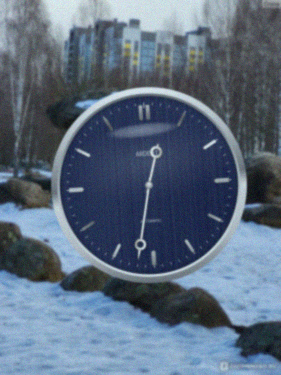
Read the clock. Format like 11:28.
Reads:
12:32
